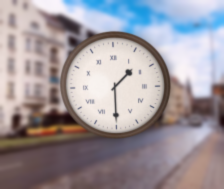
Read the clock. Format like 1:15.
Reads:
1:30
